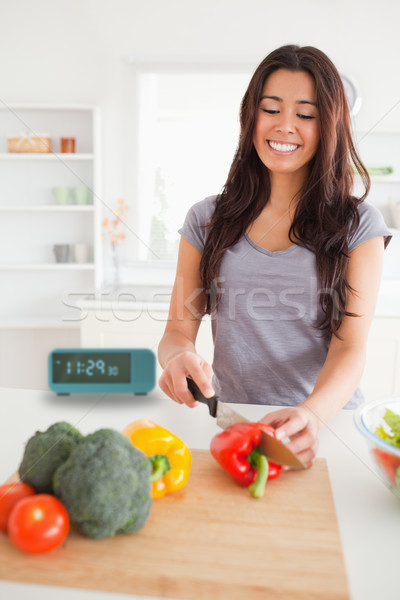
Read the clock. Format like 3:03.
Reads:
11:29
